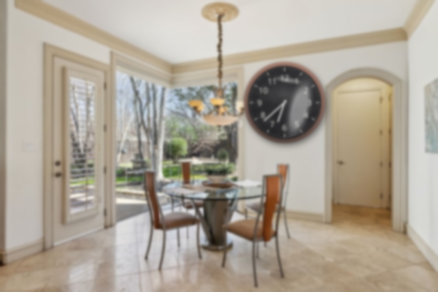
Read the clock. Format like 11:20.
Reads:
6:38
